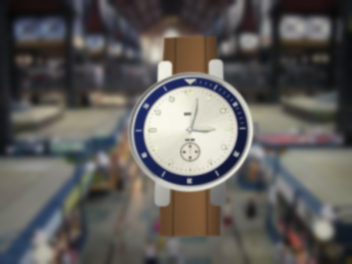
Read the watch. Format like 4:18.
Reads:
3:02
